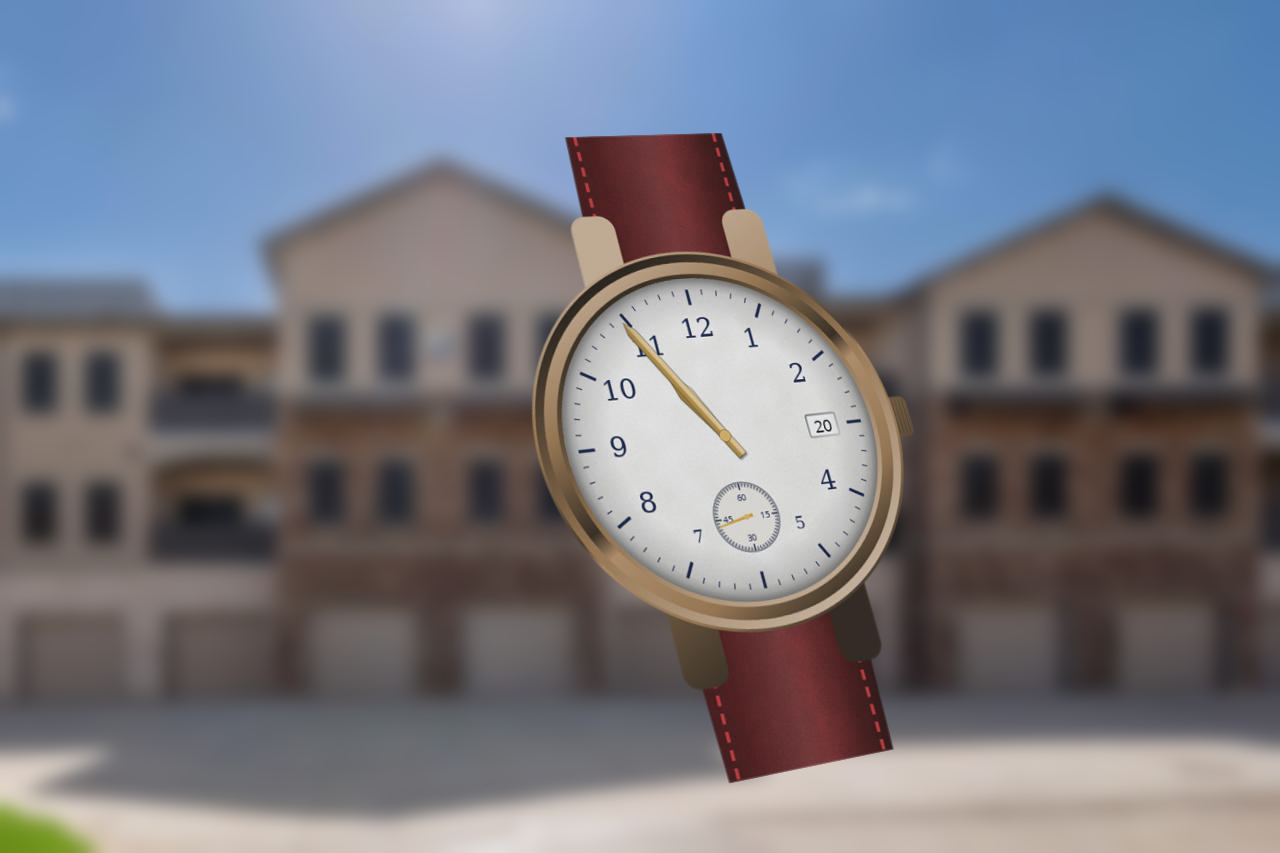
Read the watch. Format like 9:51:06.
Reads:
10:54:43
